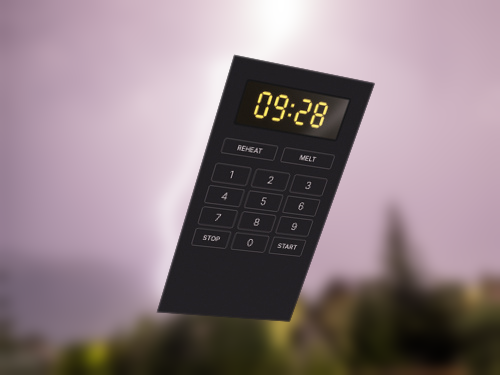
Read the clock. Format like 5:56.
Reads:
9:28
